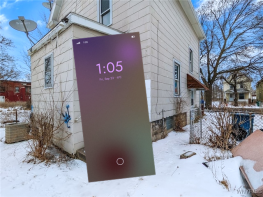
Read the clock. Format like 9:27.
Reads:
1:05
